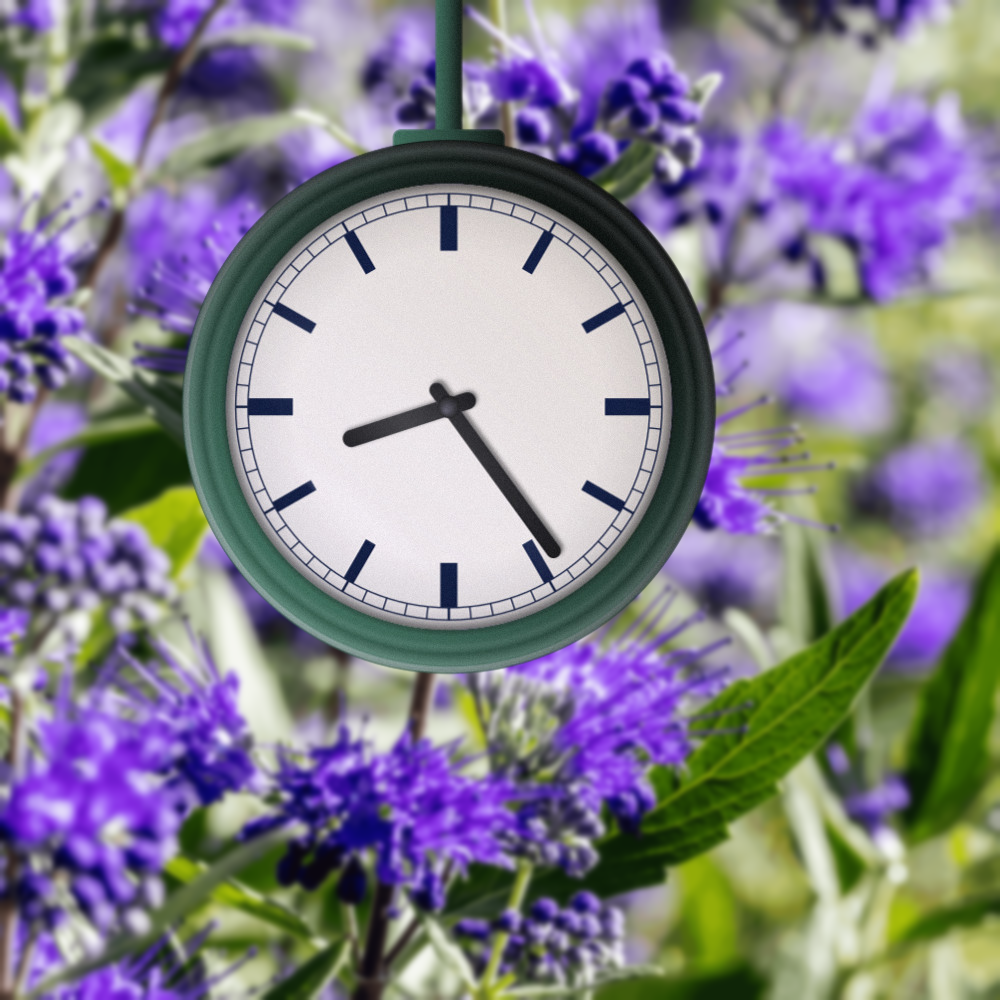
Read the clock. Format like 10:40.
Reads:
8:24
